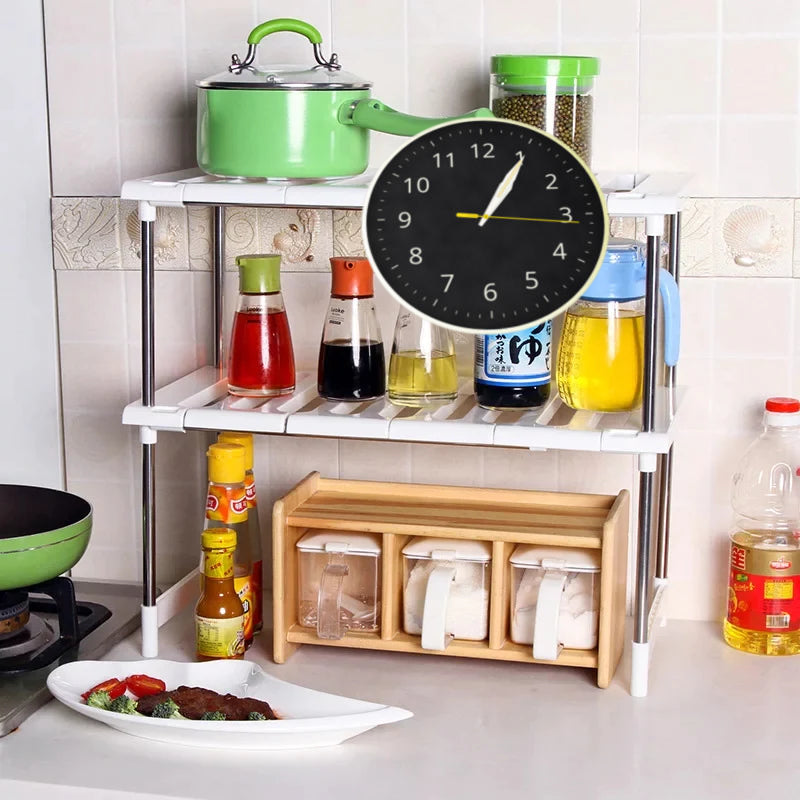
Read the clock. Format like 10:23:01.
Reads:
1:05:16
